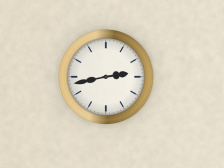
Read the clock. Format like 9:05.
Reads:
2:43
